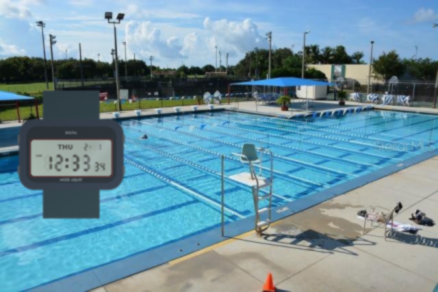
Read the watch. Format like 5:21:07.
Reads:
12:33:34
